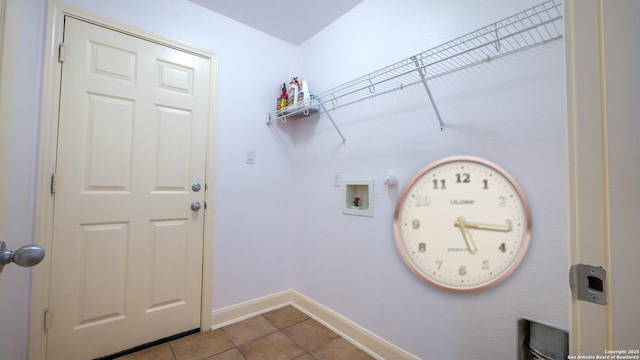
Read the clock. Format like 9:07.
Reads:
5:16
